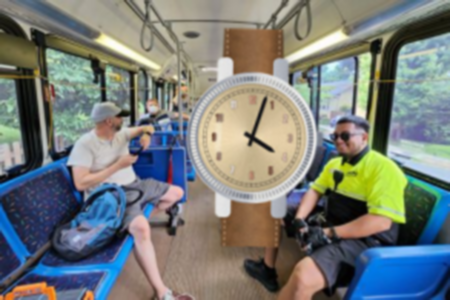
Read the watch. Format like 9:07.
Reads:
4:03
